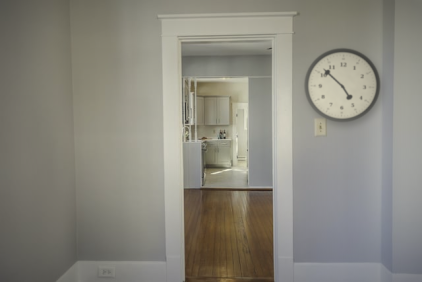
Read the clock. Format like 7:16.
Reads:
4:52
